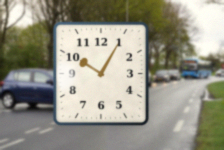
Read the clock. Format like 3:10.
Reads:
10:05
